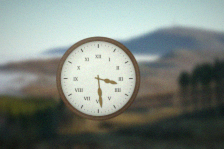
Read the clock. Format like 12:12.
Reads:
3:29
